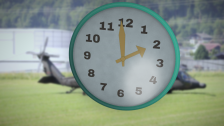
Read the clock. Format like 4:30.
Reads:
1:59
